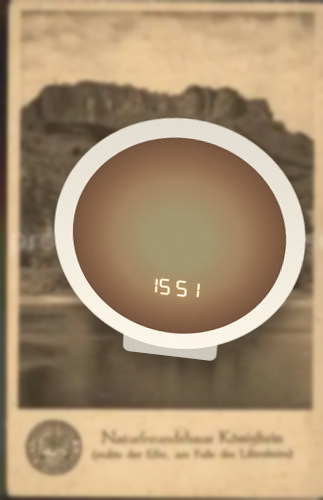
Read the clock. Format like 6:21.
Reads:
15:51
